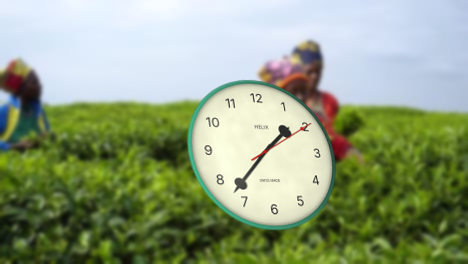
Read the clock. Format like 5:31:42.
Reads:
1:37:10
